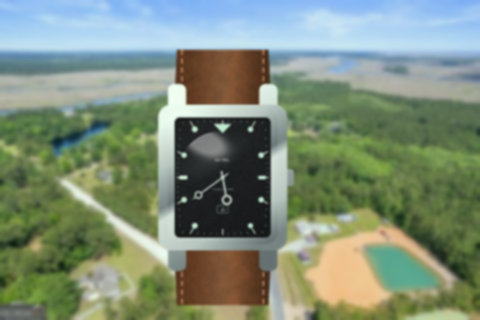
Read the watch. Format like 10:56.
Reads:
5:39
